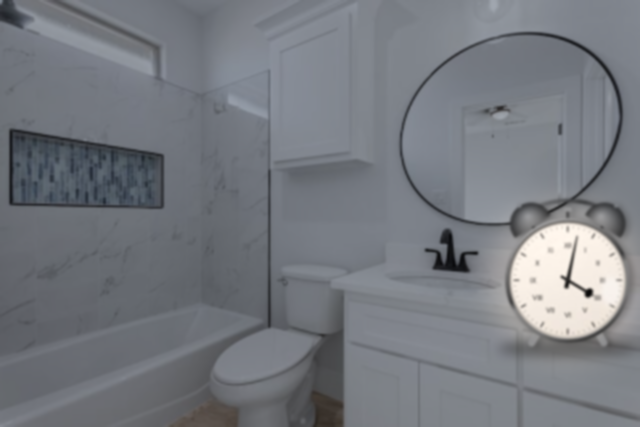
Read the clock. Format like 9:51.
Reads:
4:02
